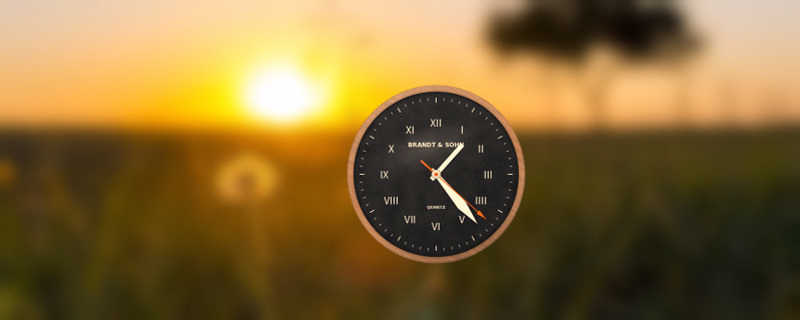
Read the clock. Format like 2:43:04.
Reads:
1:23:22
